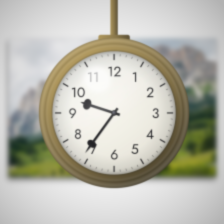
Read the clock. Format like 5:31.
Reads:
9:36
